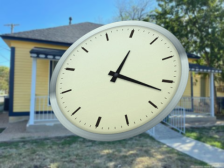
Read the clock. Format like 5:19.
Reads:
12:17
